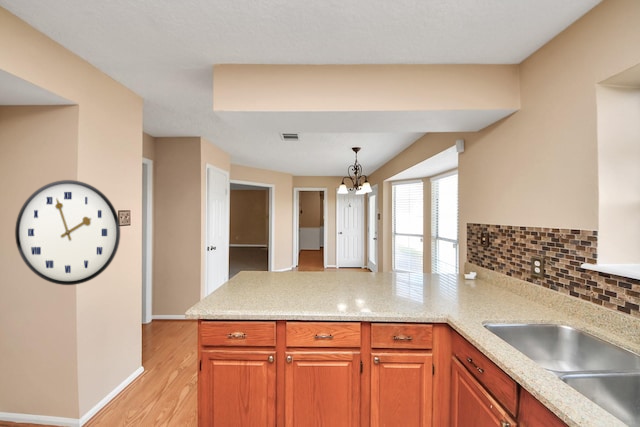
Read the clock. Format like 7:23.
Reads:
1:57
